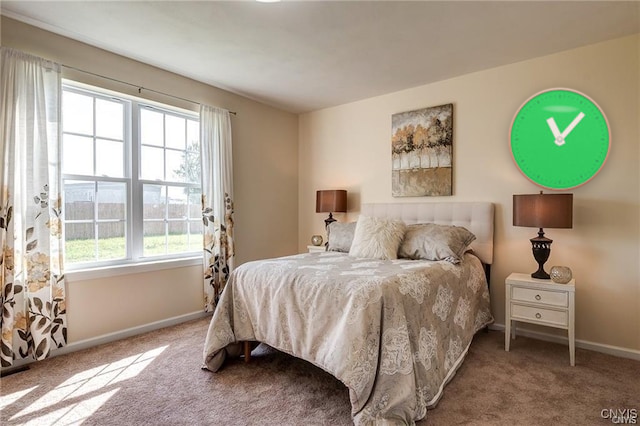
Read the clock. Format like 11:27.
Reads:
11:07
